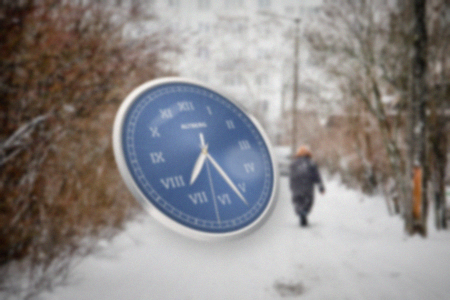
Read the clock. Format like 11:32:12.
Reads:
7:26:32
